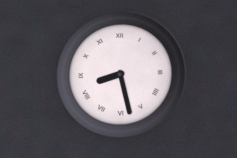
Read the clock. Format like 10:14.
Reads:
8:28
